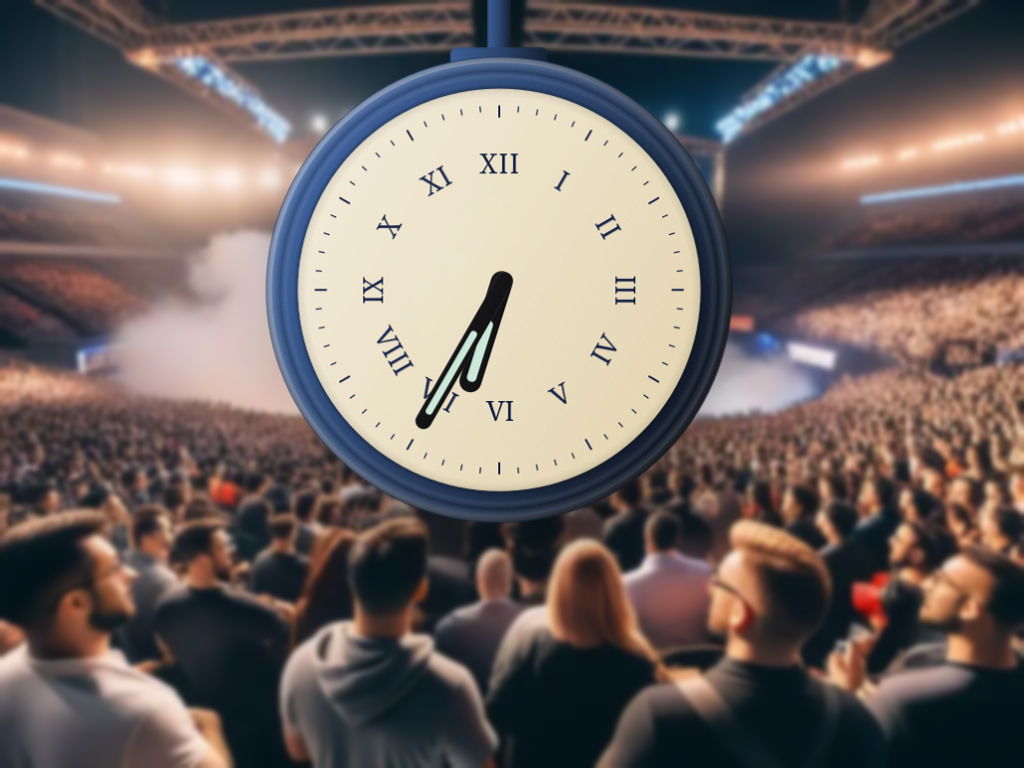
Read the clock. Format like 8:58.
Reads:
6:35
